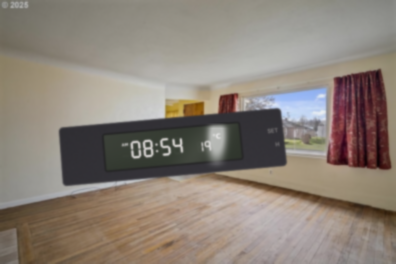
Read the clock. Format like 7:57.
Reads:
8:54
